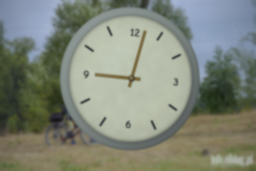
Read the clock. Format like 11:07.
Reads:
9:02
